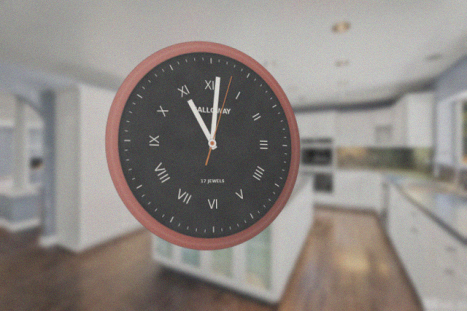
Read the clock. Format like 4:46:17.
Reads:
11:01:03
